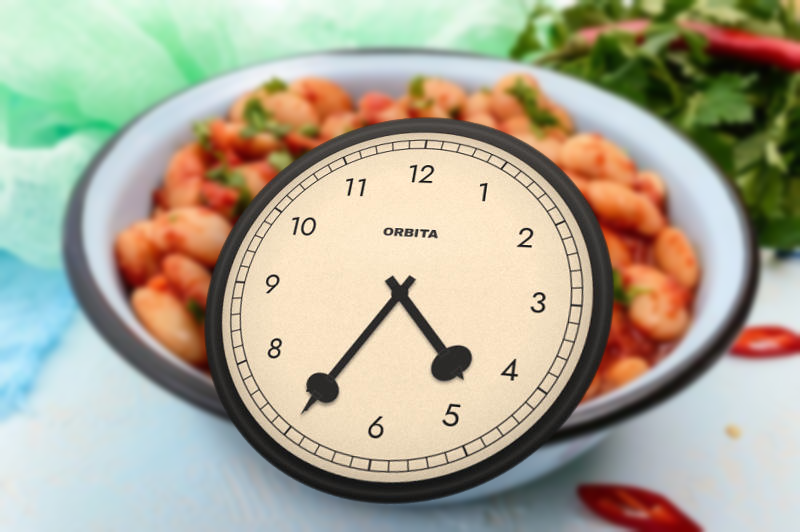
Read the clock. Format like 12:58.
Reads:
4:35
